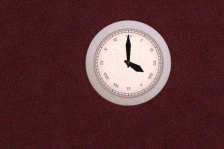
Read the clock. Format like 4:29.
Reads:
4:00
